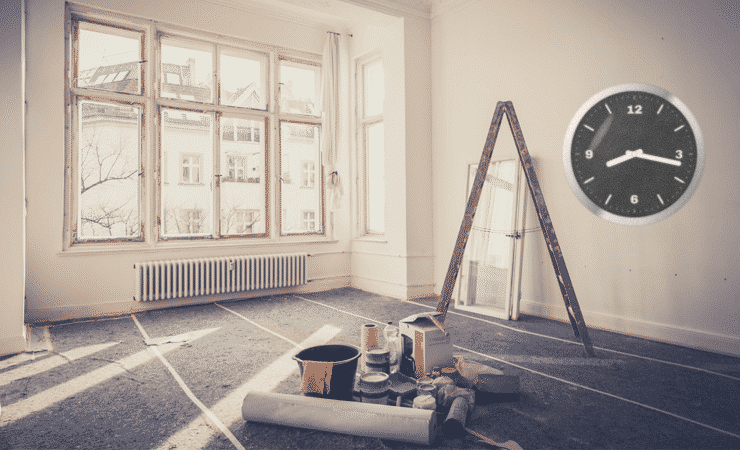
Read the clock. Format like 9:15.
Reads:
8:17
